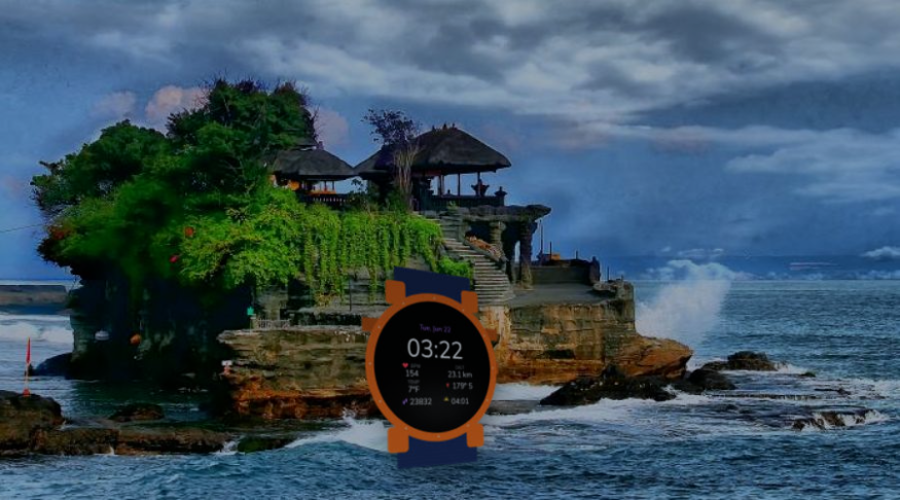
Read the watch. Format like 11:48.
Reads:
3:22
